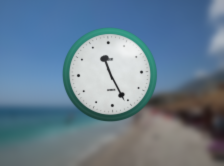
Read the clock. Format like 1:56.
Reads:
11:26
